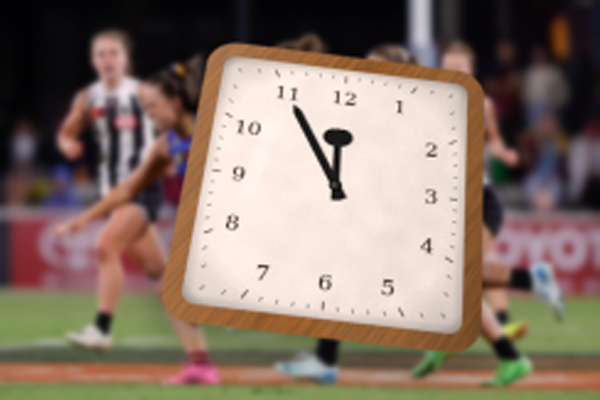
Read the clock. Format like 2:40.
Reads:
11:55
